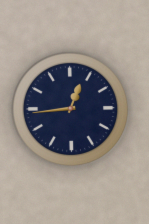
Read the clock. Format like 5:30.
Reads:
12:44
